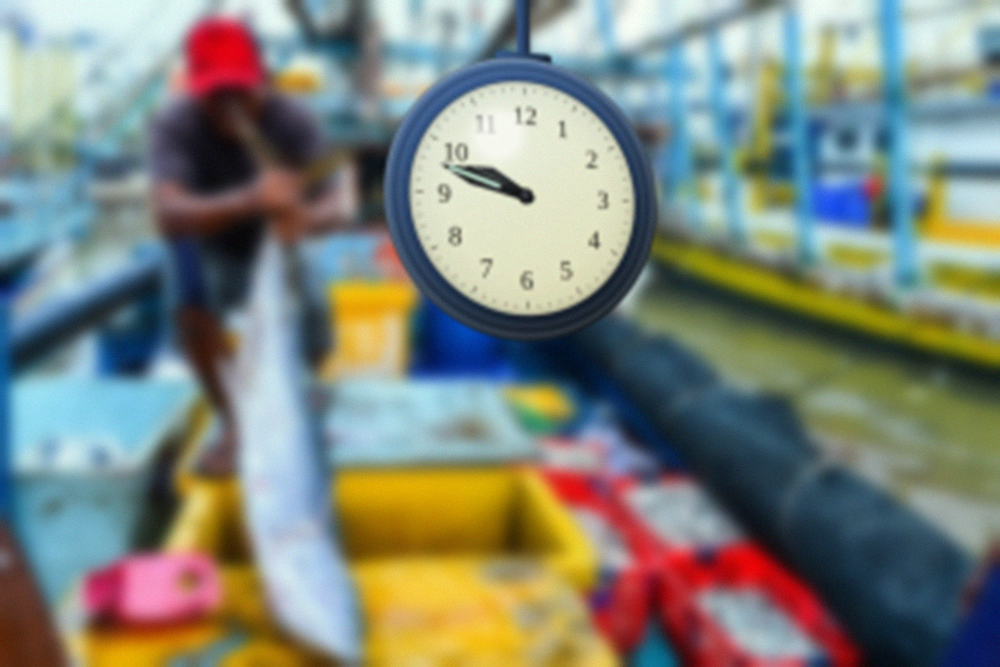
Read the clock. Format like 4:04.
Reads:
9:48
